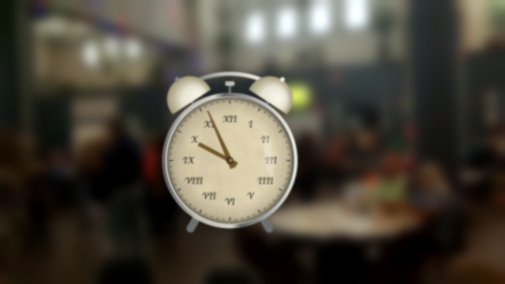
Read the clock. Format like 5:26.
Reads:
9:56
